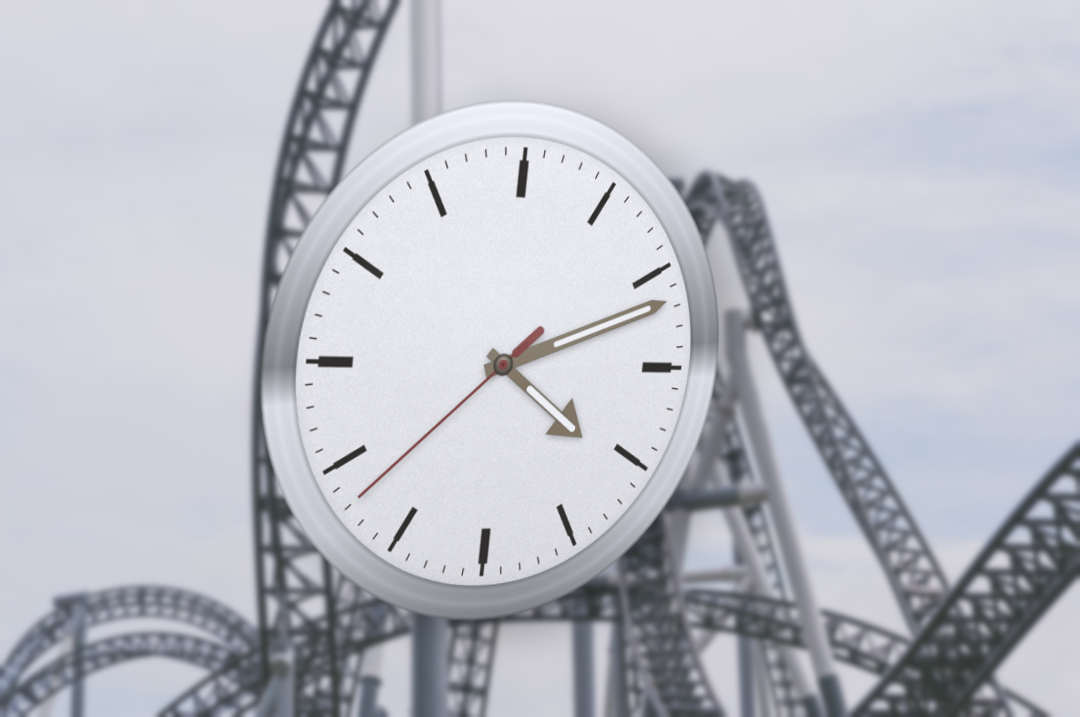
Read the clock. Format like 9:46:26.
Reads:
4:11:38
